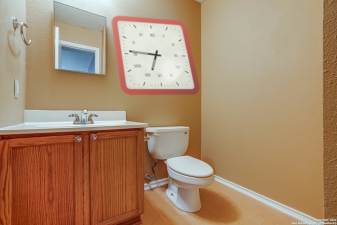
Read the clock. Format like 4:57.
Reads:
6:46
